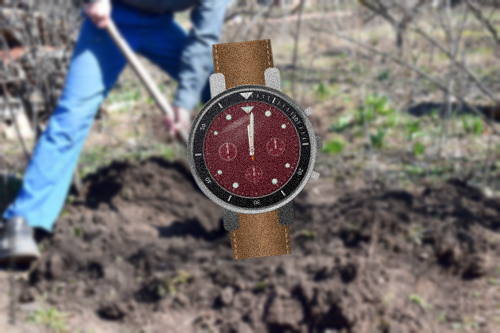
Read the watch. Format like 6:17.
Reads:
12:01
